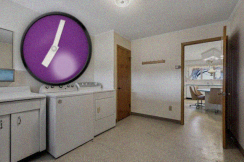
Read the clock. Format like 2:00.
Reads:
7:03
